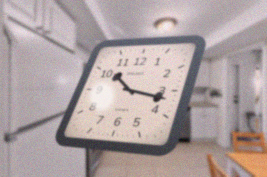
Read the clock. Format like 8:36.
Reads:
10:17
